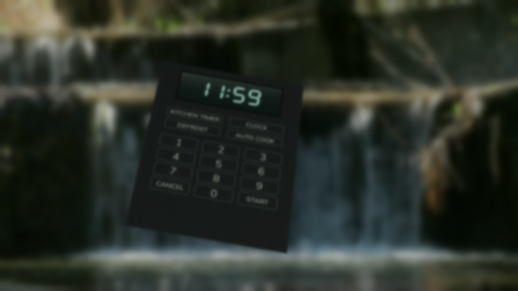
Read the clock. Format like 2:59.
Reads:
11:59
